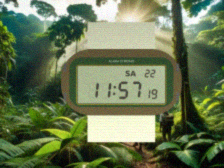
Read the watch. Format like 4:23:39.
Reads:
11:57:19
